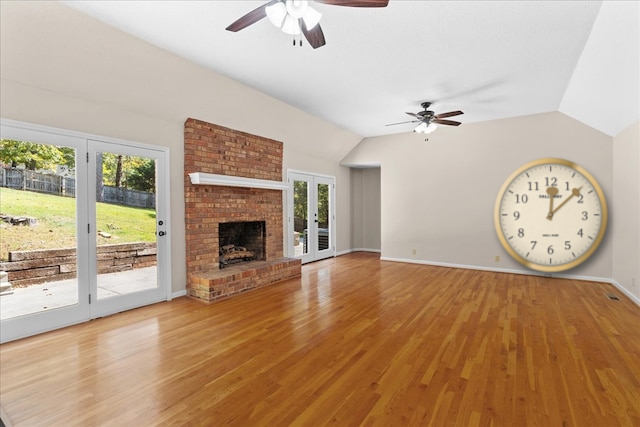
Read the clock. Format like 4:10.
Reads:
12:08
